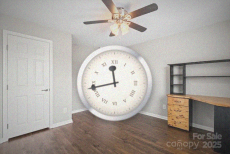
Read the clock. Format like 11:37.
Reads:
11:43
